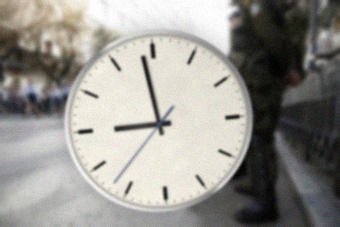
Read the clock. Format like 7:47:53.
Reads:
8:58:37
